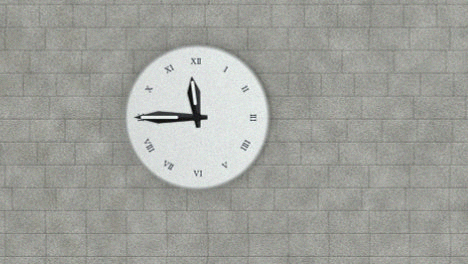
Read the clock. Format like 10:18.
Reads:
11:45
